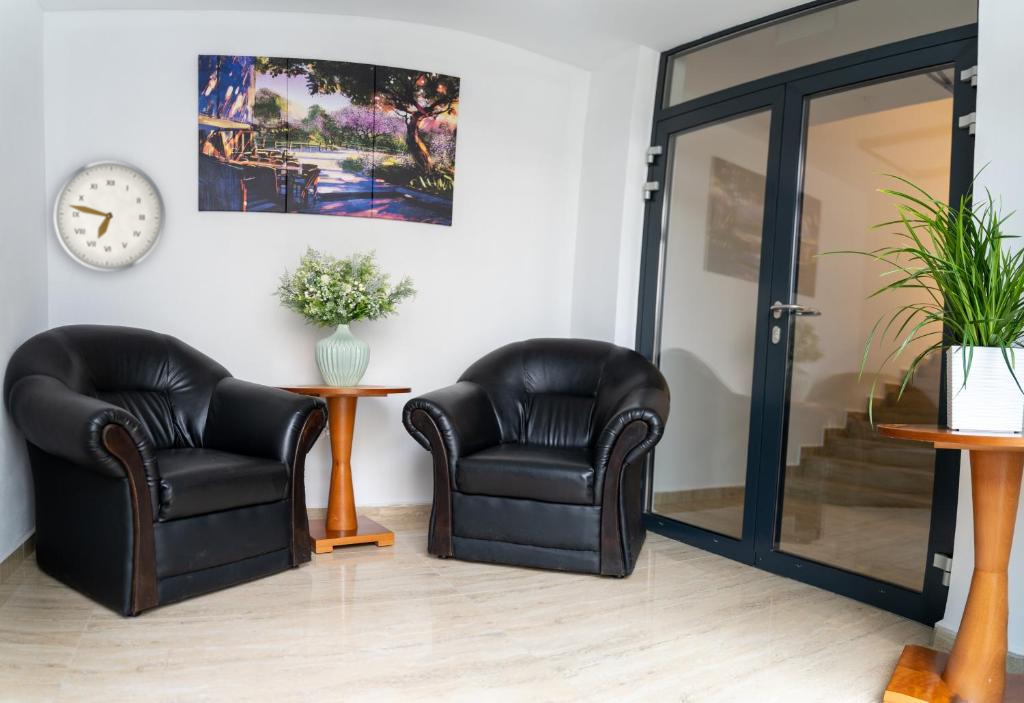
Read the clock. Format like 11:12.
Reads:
6:47
